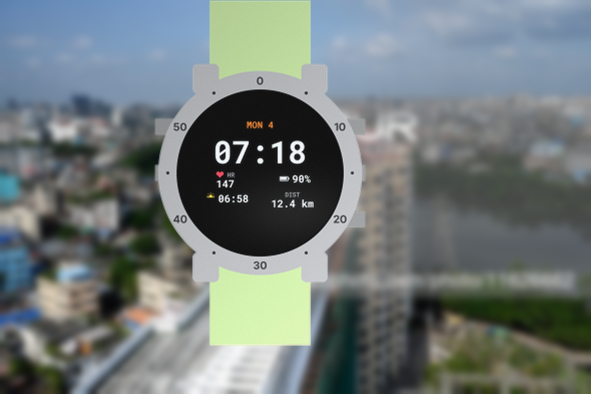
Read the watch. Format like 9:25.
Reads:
7:18
